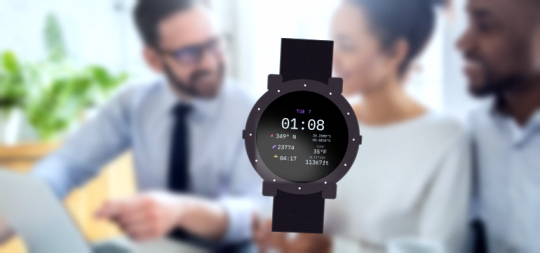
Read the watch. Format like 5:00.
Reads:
1:08
